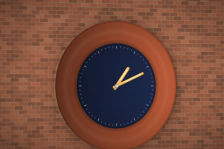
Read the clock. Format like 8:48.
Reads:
1:11
